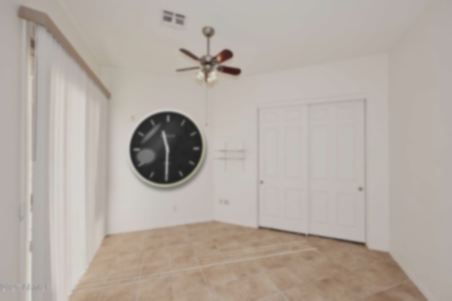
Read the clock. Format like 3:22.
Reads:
11:30
